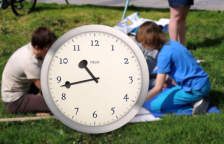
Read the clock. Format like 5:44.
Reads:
10:43
